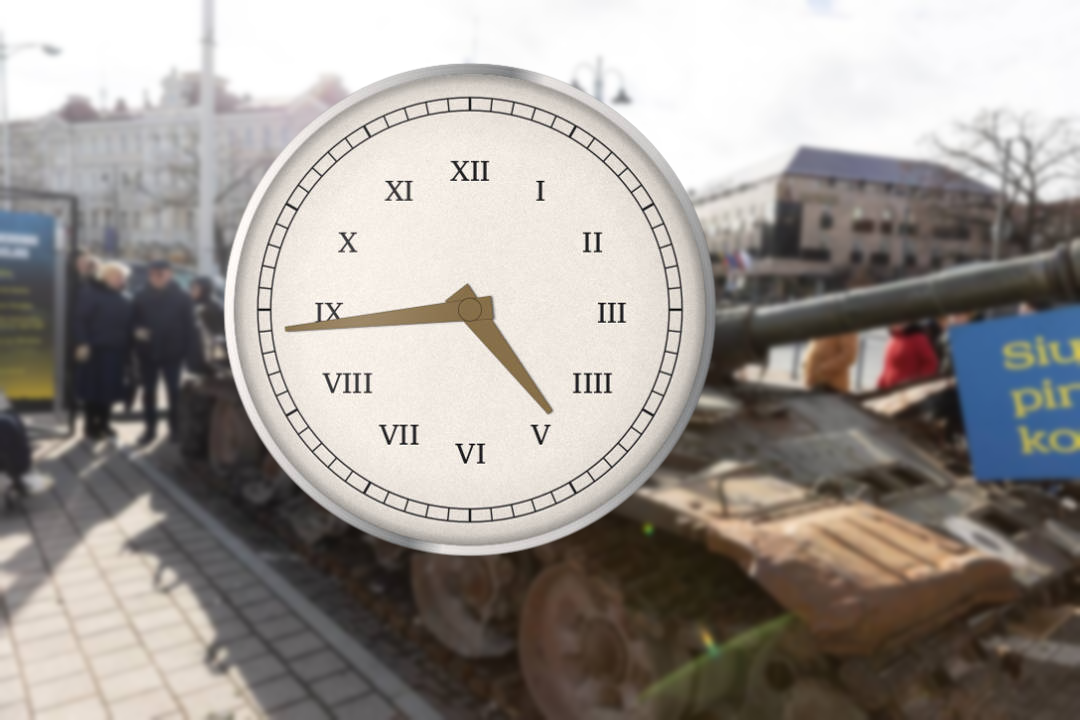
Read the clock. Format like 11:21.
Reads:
4:44
